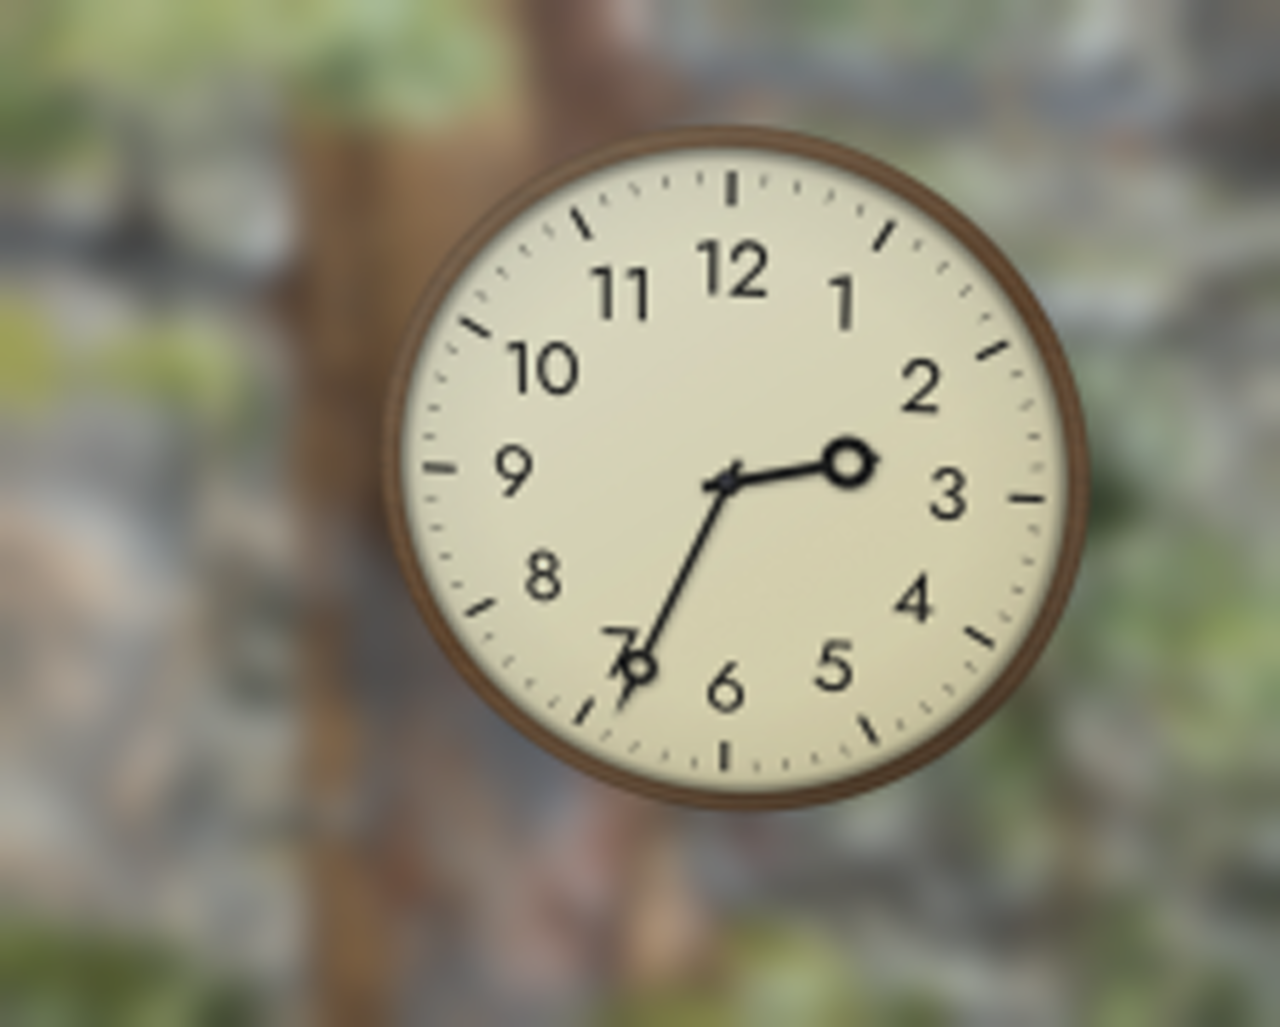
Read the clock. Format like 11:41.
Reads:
2:34
